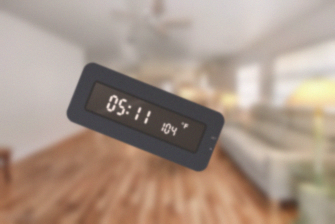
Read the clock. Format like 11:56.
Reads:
5:11
